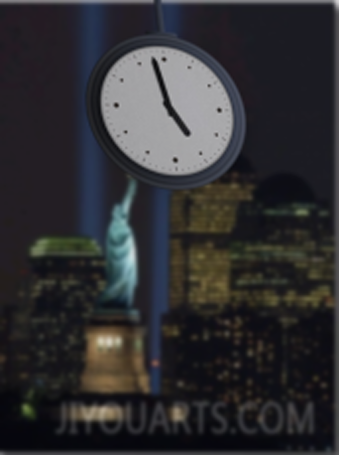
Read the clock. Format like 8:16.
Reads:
4:58
